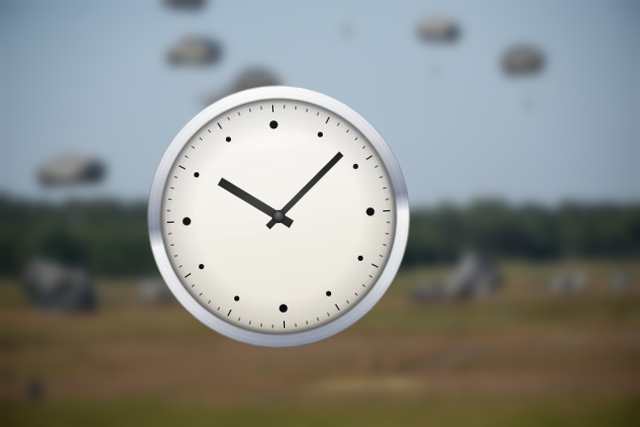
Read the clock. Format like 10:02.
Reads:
10:08
